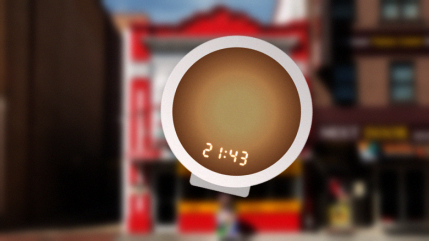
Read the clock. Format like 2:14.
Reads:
21:43
